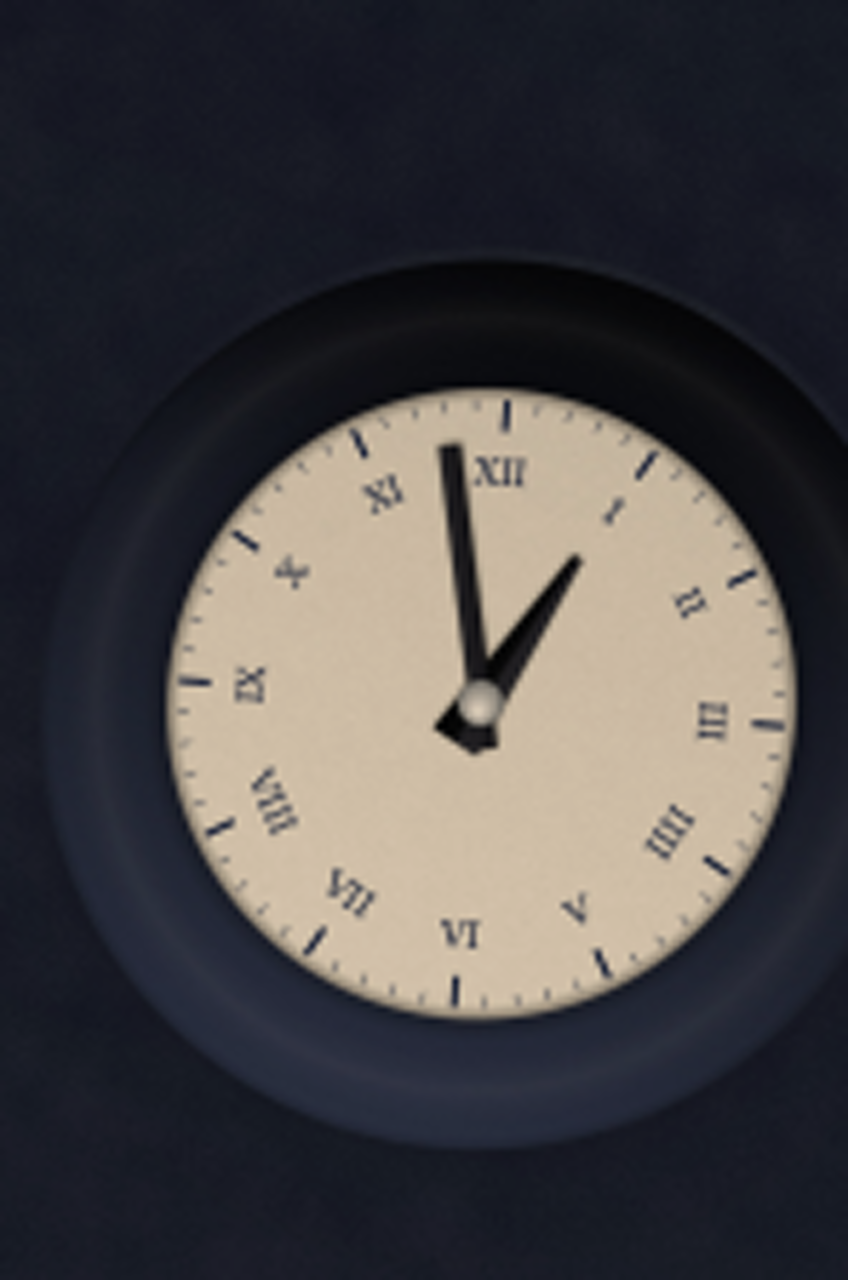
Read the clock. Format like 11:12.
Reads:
12:58
